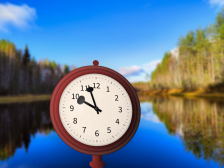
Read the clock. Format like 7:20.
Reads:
9:57
